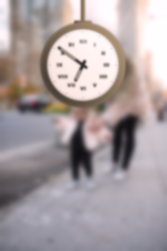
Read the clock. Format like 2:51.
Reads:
6:51
